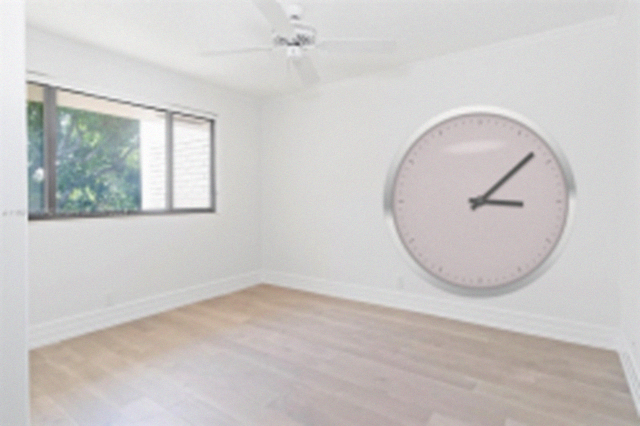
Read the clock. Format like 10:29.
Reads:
3:08
